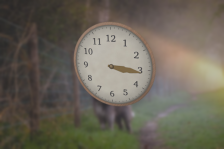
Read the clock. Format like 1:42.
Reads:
3:16
